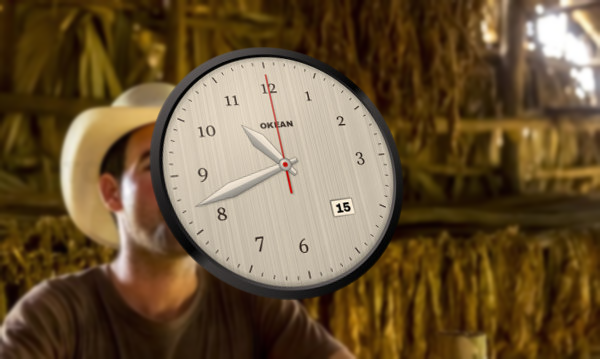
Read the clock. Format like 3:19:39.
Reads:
10:42:00
